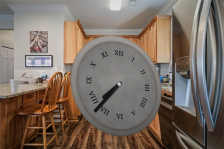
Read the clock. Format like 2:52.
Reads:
7:37
